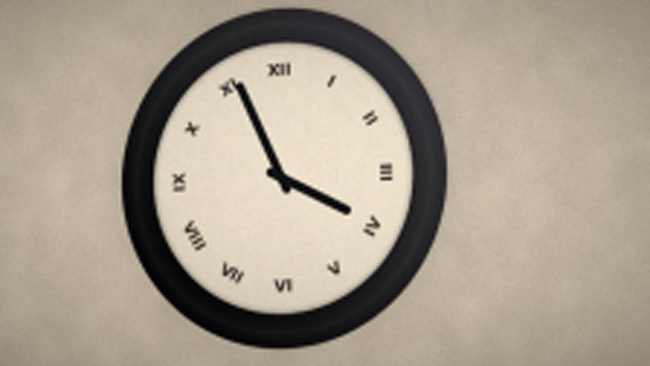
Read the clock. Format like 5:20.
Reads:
3:56
